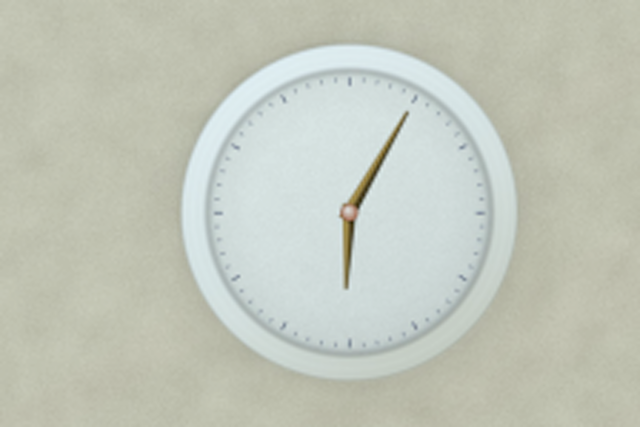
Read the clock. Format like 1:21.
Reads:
6:05
